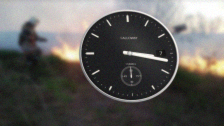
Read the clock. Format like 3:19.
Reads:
3:17
